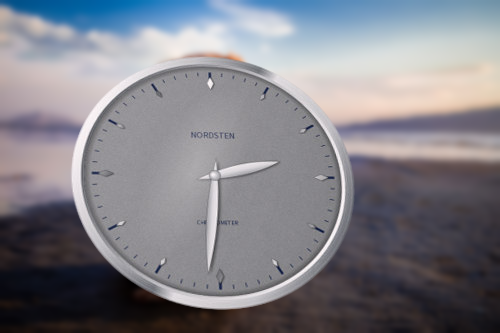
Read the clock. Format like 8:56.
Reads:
2:31
